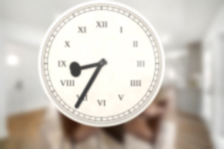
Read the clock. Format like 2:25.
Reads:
8:35
